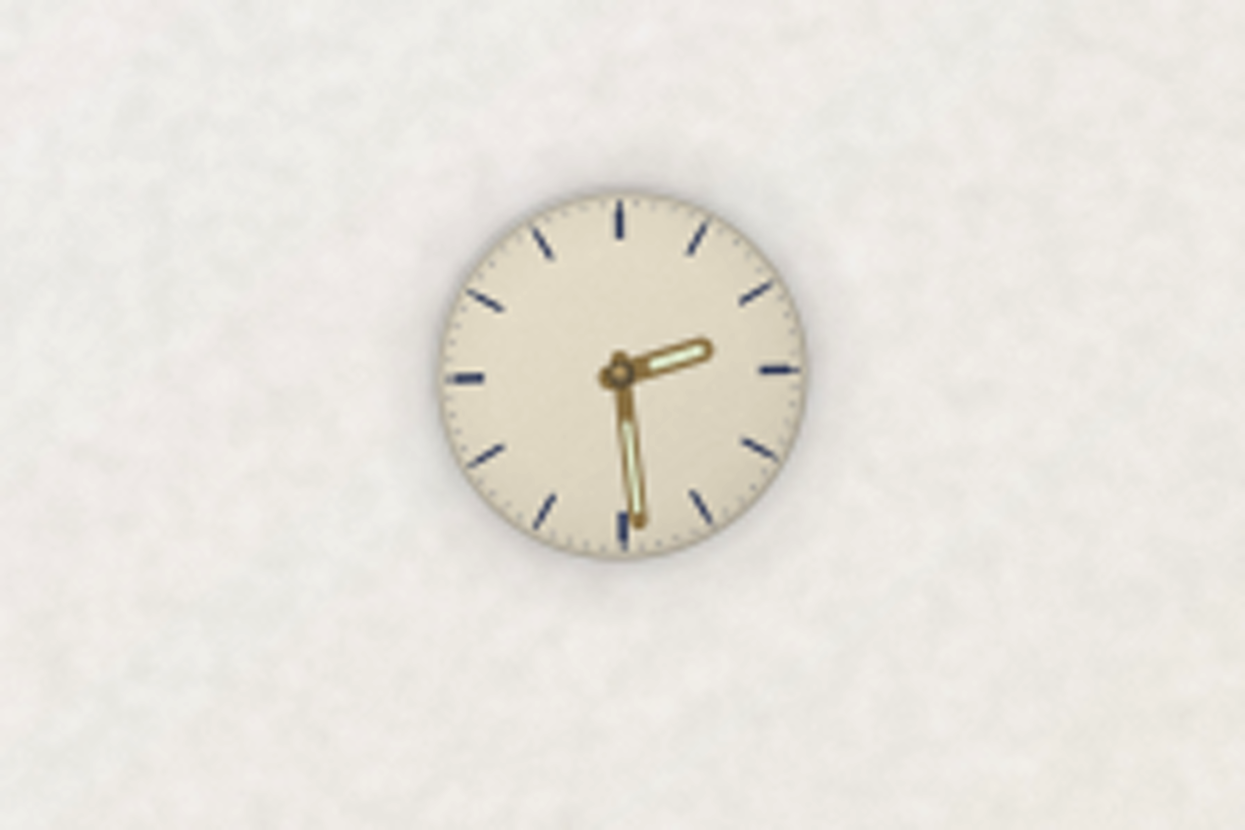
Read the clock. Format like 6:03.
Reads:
2:29
